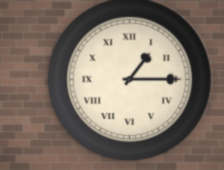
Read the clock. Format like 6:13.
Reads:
1:15
